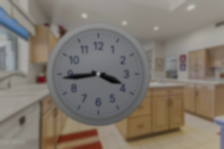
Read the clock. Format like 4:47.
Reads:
3:44
